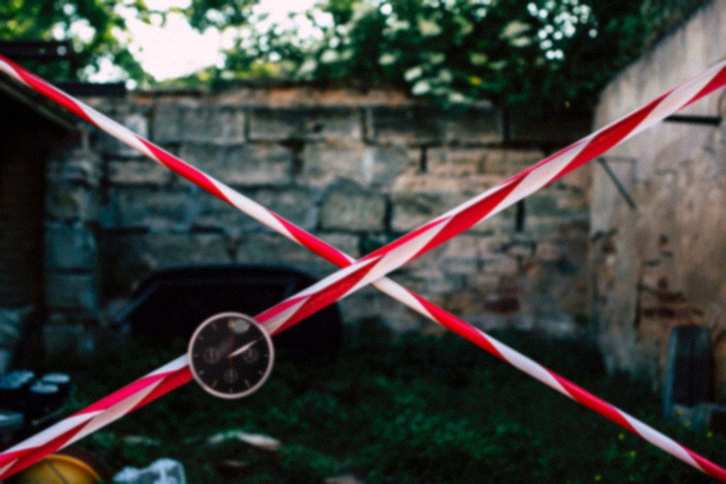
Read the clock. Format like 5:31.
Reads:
2:10
